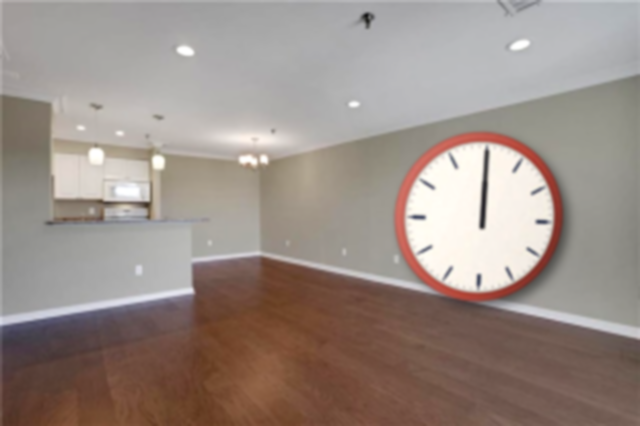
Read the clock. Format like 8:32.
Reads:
12:00
